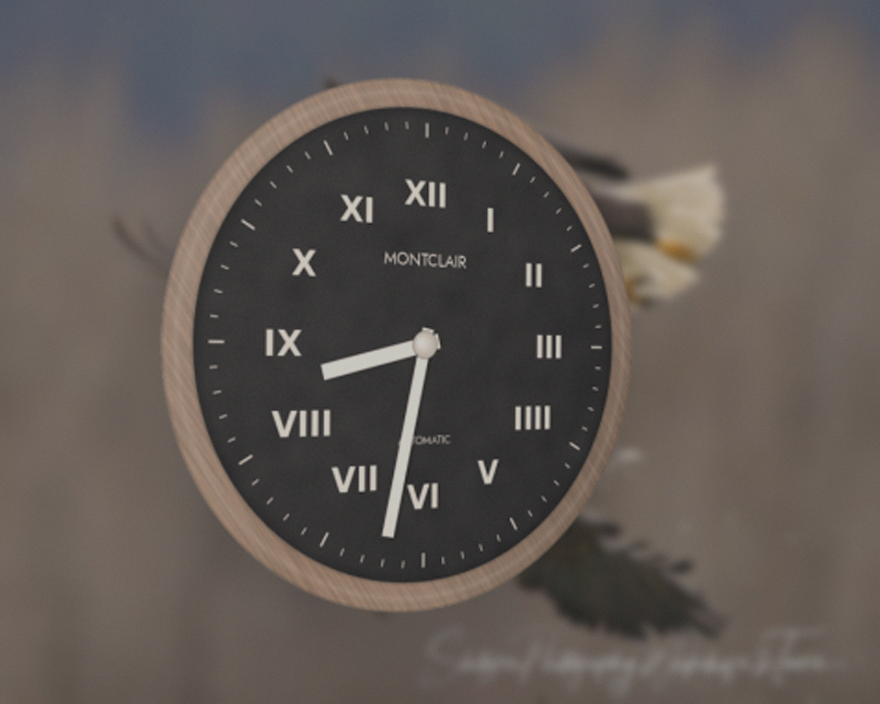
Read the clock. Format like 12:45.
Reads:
8:32
